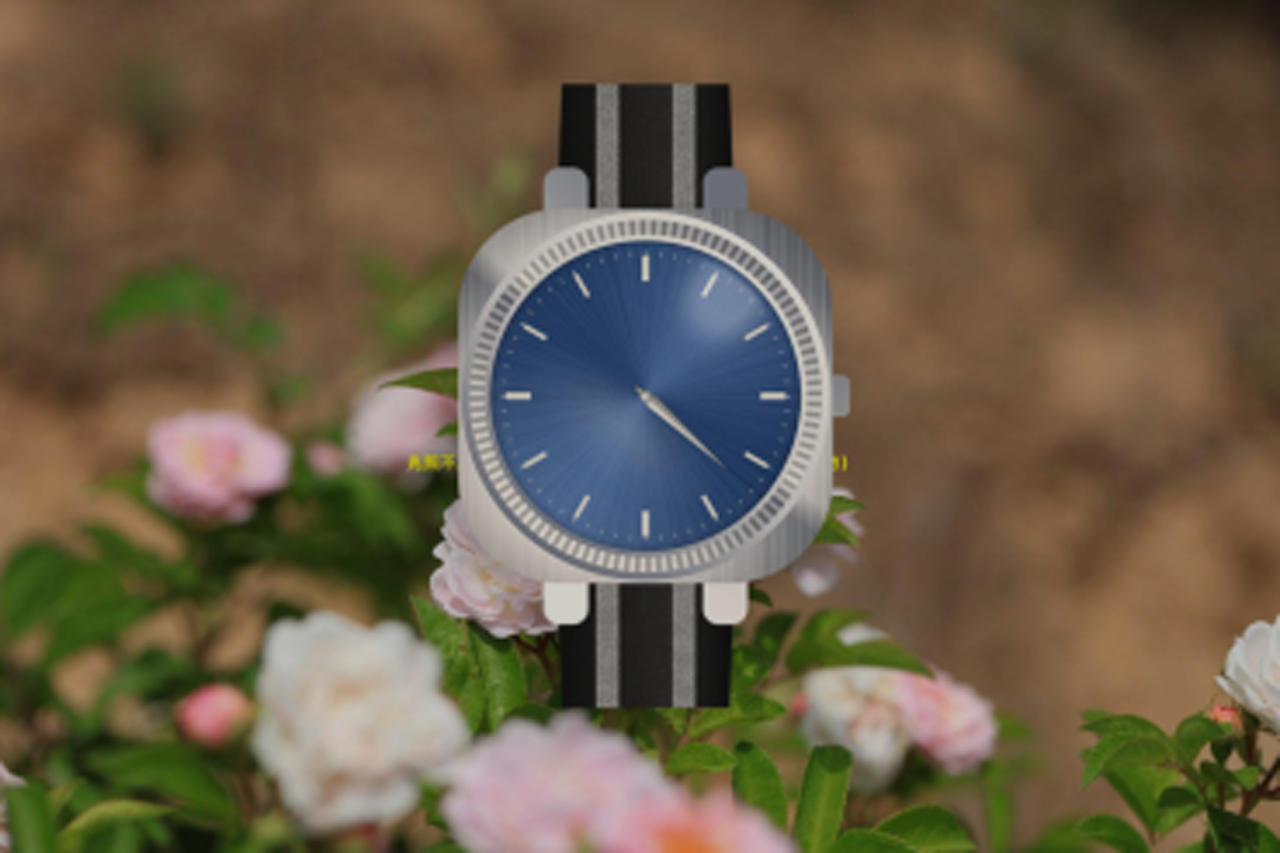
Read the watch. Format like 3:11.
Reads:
4:22
